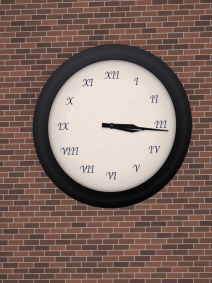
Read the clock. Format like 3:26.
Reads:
3:16
